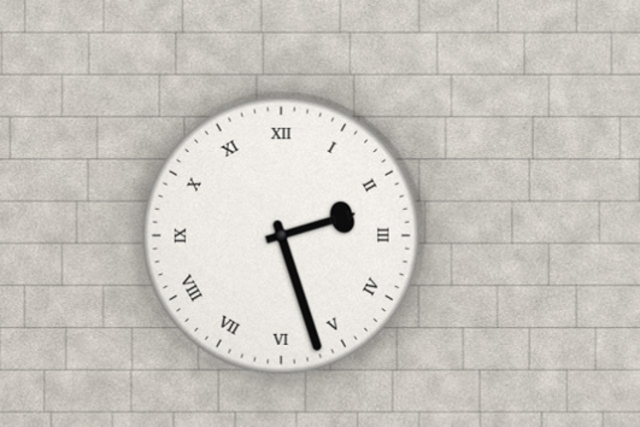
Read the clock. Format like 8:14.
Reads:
2:27
